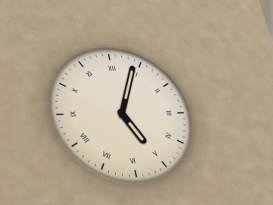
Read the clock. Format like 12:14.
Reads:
5:04
